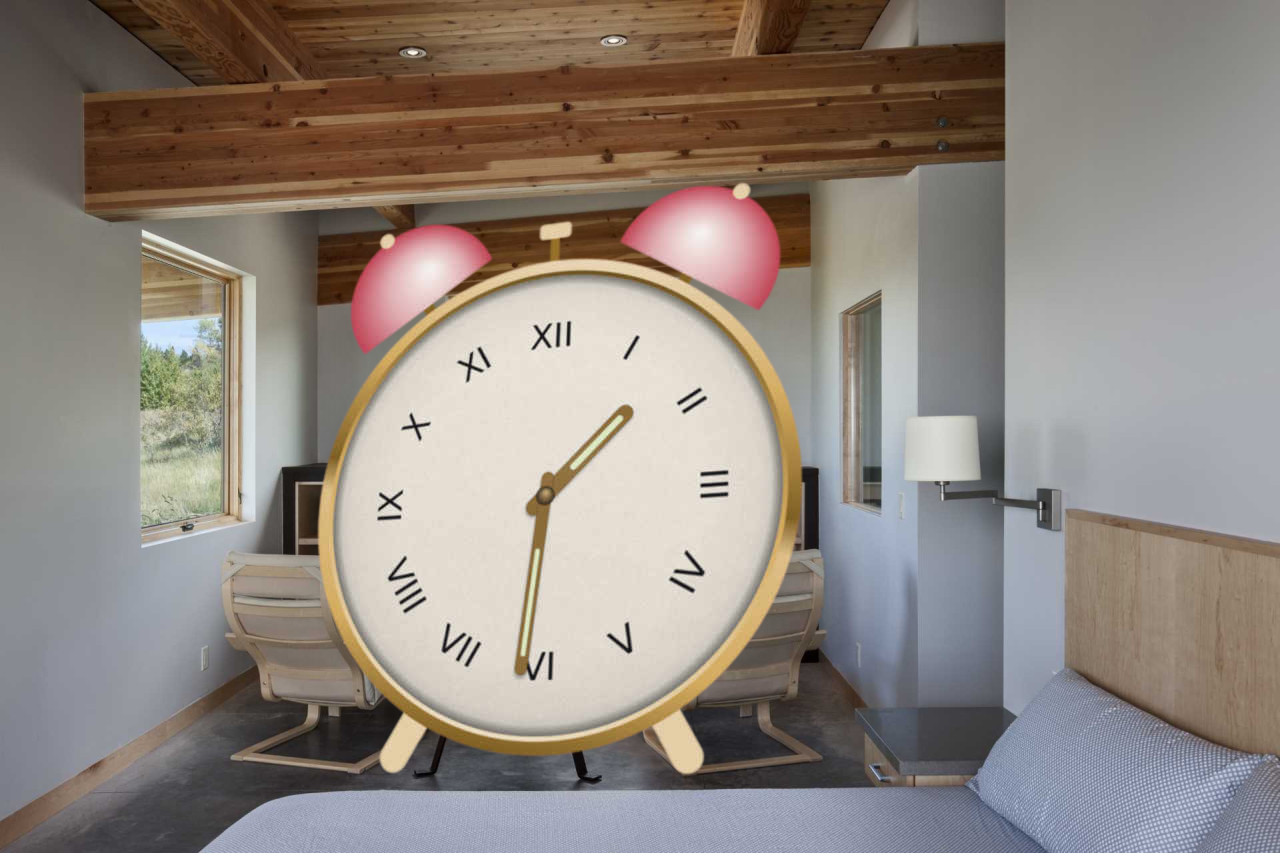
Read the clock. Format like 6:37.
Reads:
1:31
